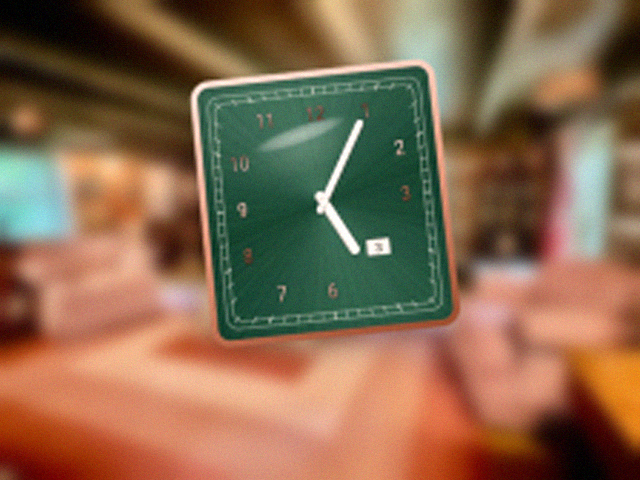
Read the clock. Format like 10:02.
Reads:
5:05
